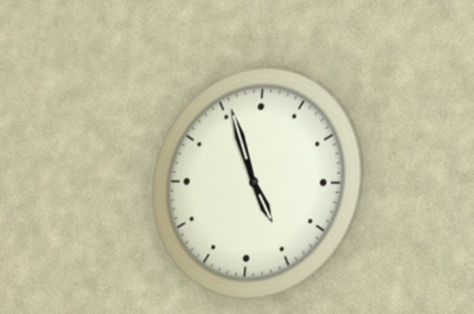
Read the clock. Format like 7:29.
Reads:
4:56
